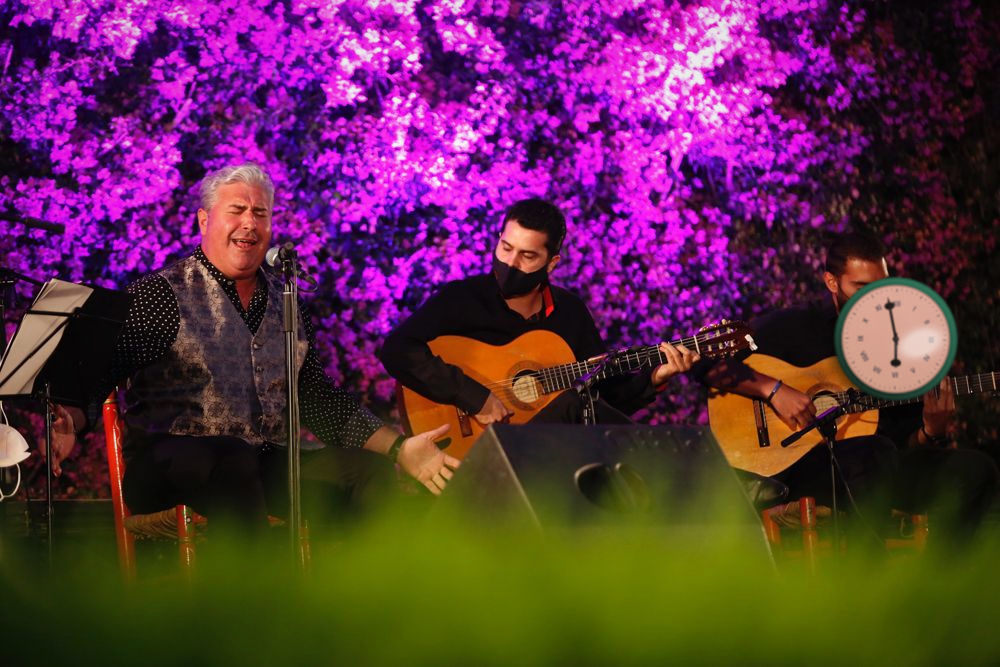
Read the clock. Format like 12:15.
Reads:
5:58
